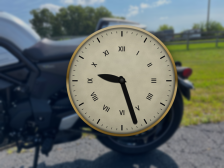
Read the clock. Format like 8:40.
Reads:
9:27
